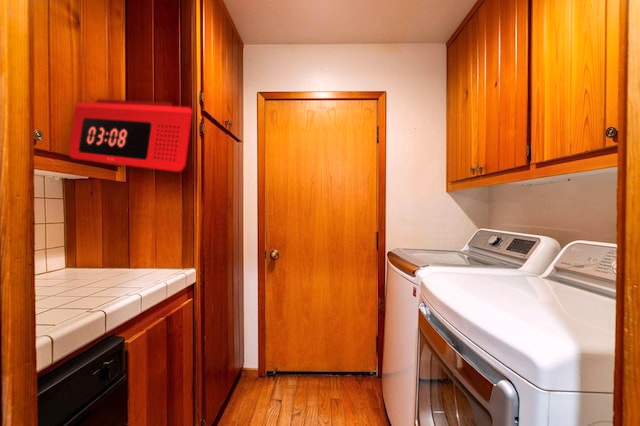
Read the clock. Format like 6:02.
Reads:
3:08
